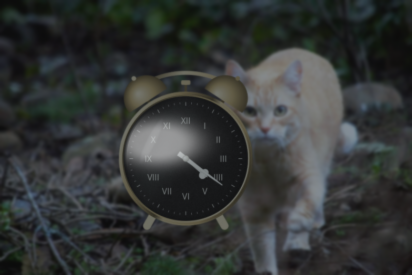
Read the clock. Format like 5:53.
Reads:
4:21
